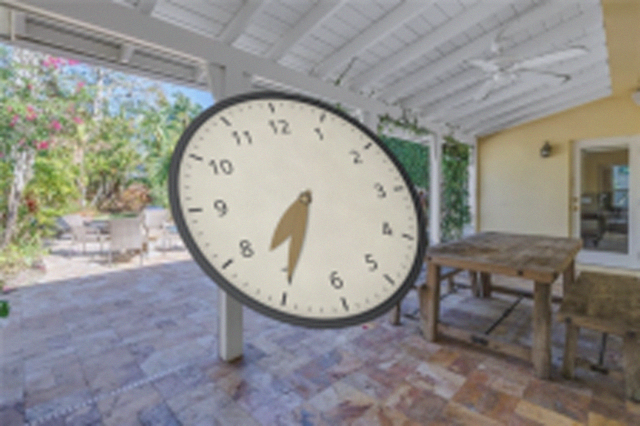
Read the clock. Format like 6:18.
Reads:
7:35
